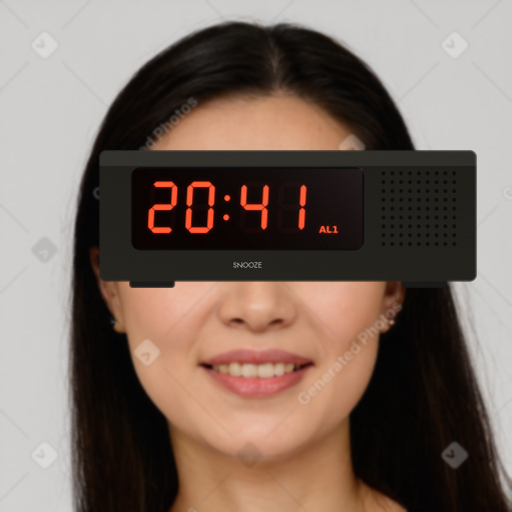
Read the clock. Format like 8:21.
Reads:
20:41
